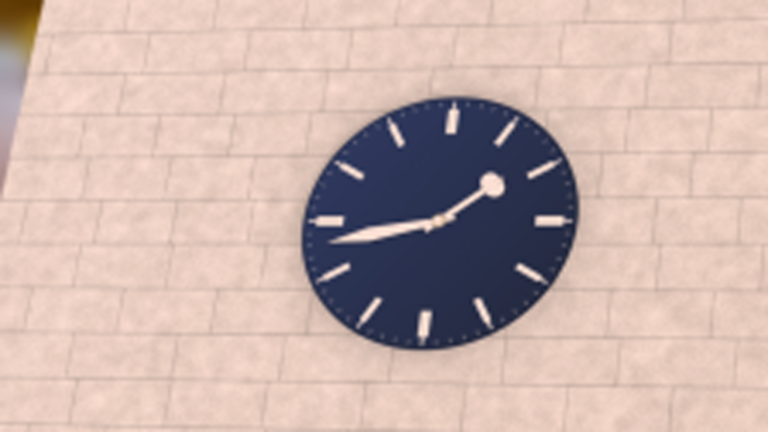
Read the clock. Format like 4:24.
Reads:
1:43
